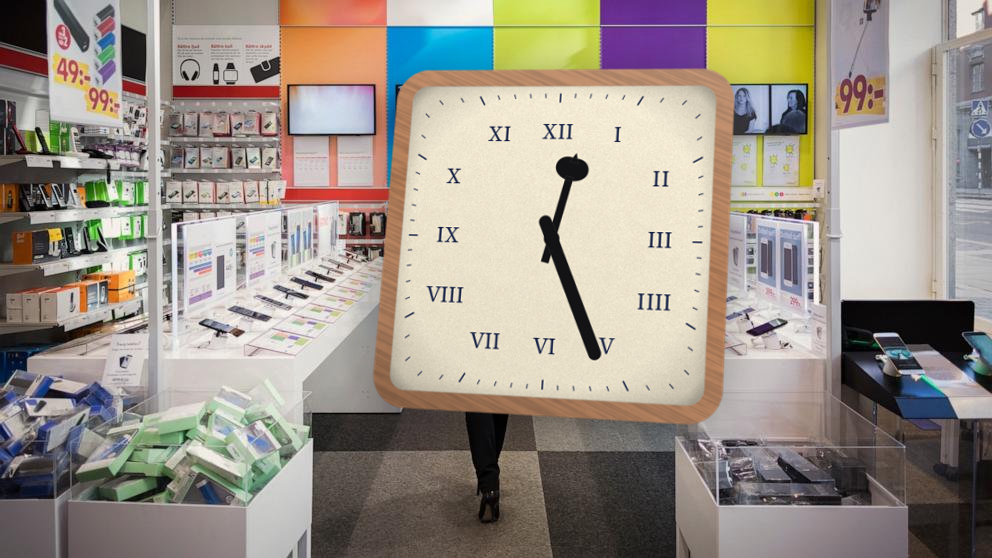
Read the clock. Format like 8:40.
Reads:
12:26
